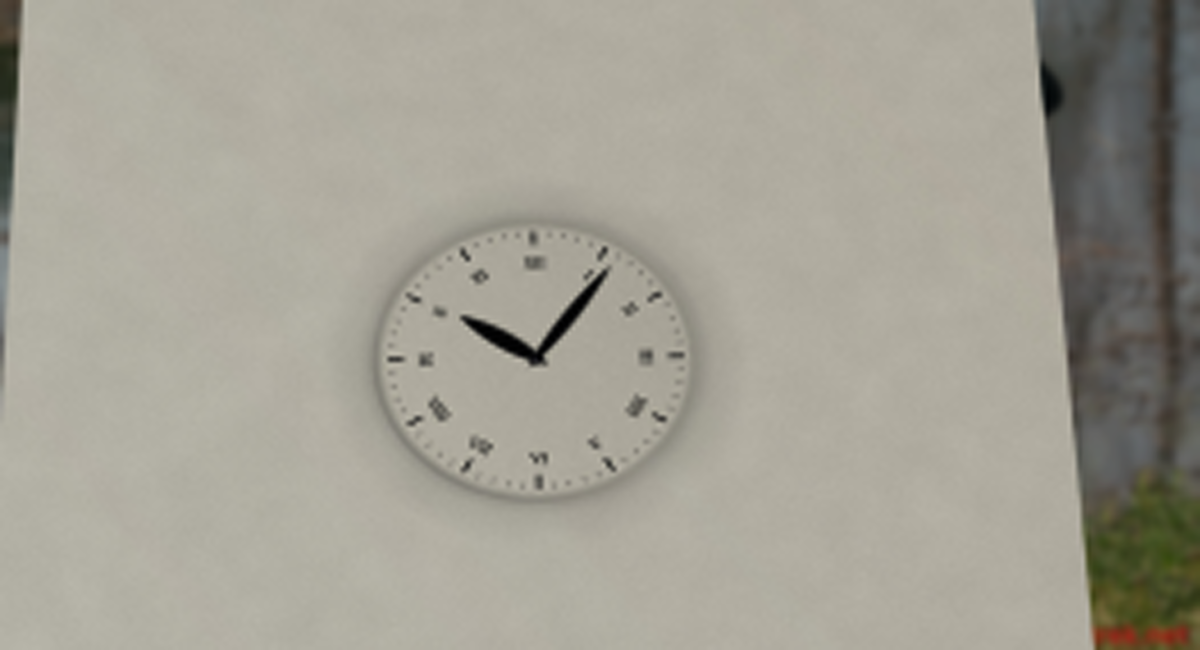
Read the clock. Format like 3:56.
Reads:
10:06
